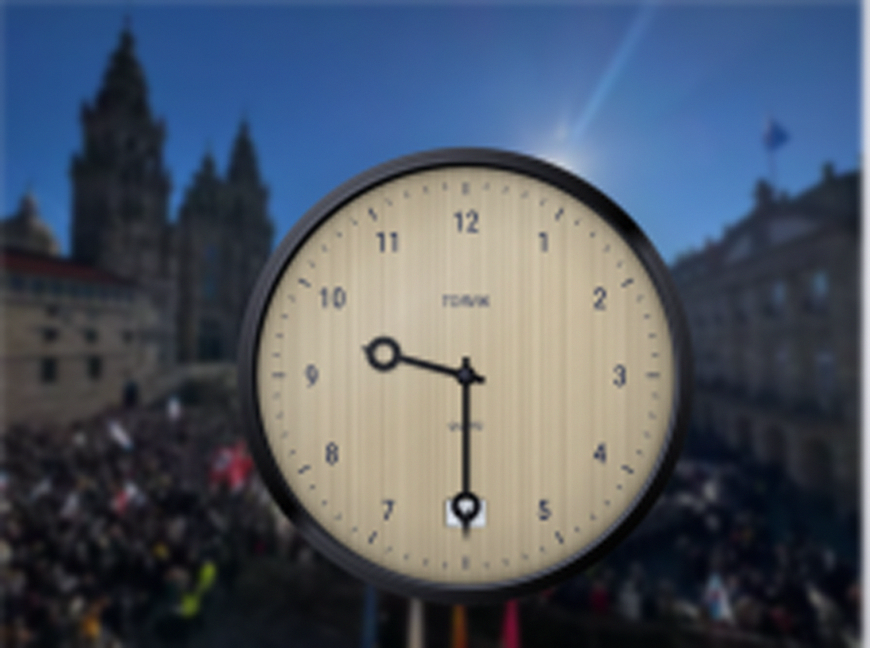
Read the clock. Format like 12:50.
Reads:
9:30
